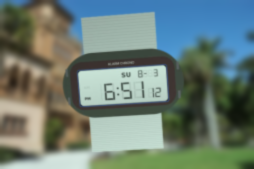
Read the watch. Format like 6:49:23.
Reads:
6:51:12
